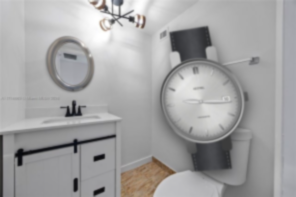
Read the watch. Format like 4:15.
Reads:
9:16
